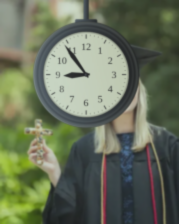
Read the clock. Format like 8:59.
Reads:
8:54
